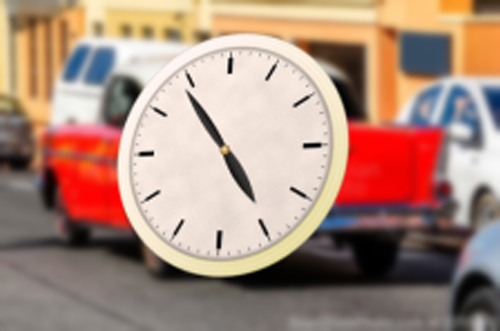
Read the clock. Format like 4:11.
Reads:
4:54
